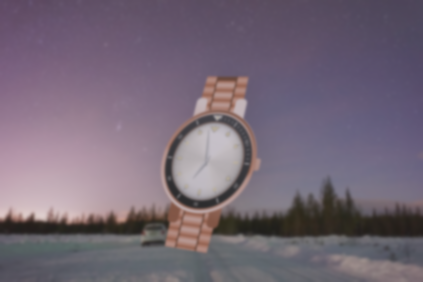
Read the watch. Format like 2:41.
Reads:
6:58
